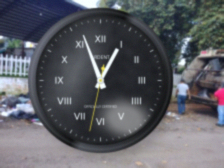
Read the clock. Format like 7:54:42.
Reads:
12:56:32
